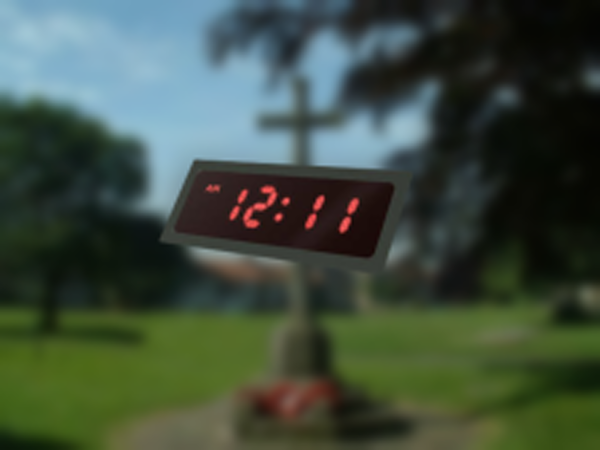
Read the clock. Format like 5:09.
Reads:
12:11
